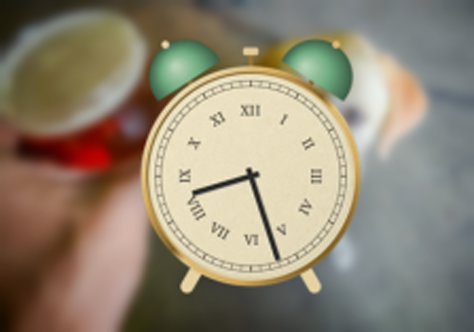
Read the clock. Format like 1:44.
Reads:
8:27
